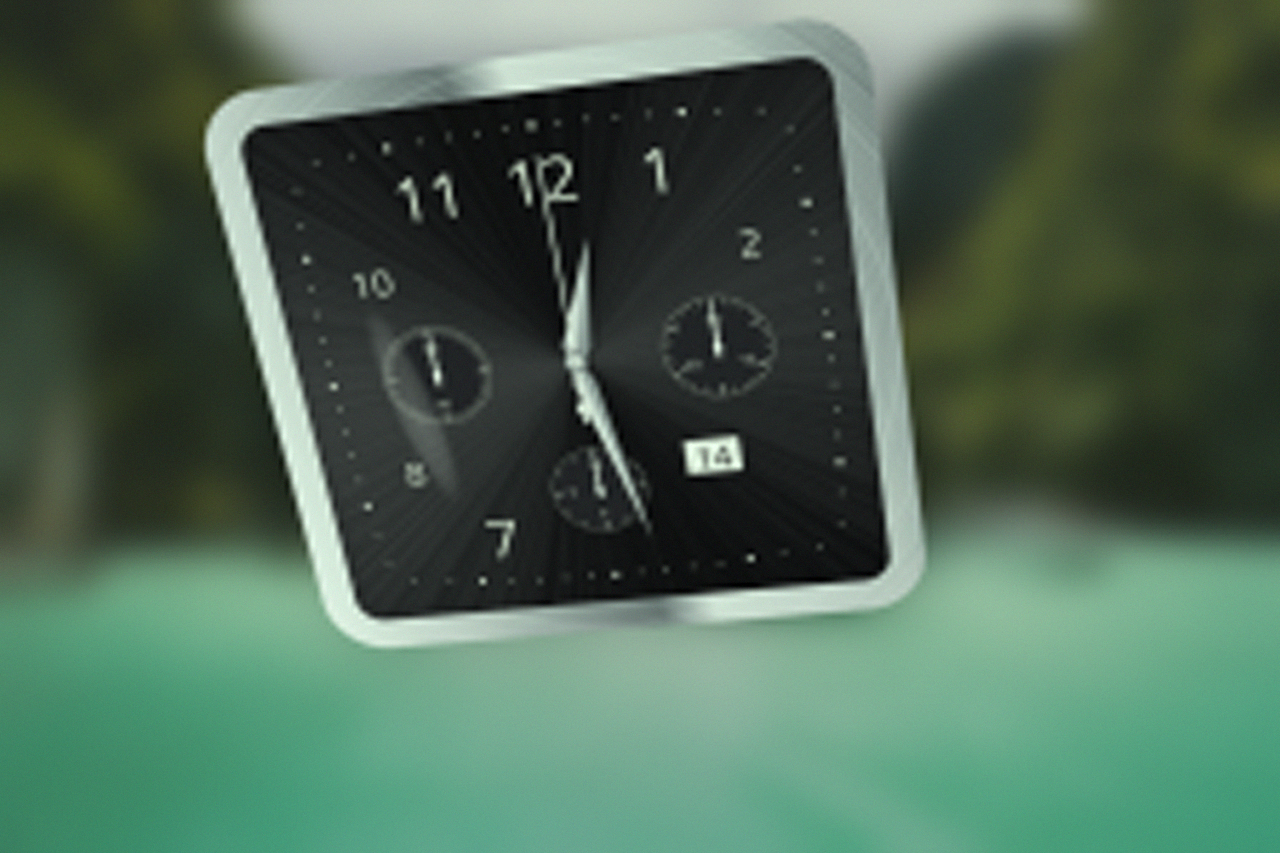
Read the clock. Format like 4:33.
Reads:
12:28
